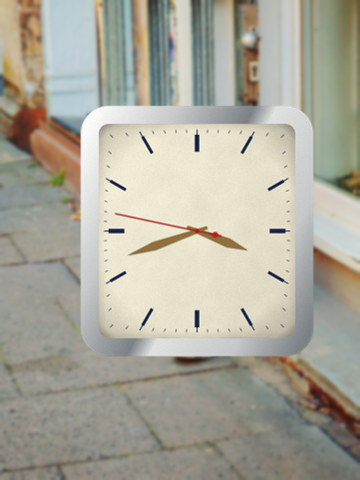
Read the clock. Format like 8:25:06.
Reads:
3:41:47
